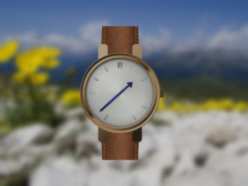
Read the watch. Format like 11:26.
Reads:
1:38
